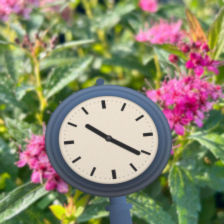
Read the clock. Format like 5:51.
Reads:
10:21
